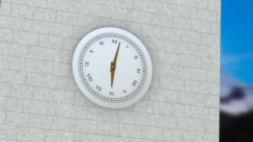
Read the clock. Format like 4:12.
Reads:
6:02
